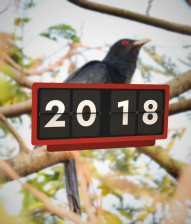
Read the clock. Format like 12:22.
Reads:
20:18
